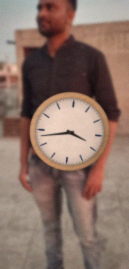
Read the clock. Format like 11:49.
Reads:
3:43
